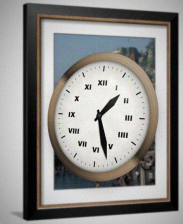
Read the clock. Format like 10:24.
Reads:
1:27
